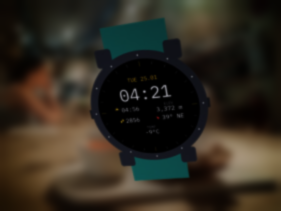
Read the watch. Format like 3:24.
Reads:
4:21
